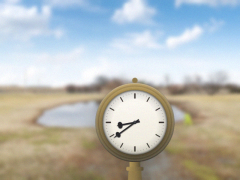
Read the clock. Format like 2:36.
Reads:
8:39
